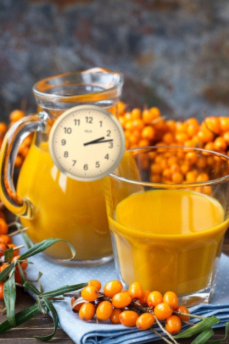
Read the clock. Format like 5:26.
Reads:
2:13
